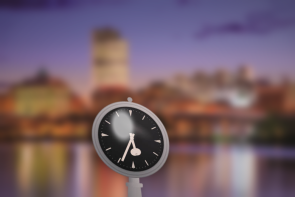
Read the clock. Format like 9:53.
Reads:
5:34
